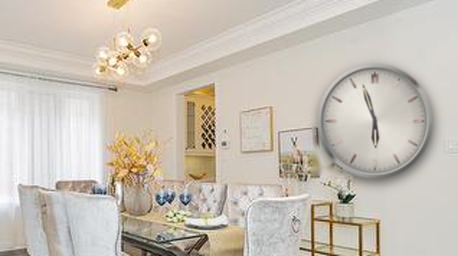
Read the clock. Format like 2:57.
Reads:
5:57
